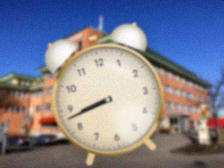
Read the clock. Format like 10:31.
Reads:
8:43
